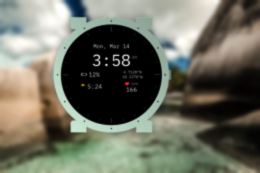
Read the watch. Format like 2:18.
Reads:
3:58
